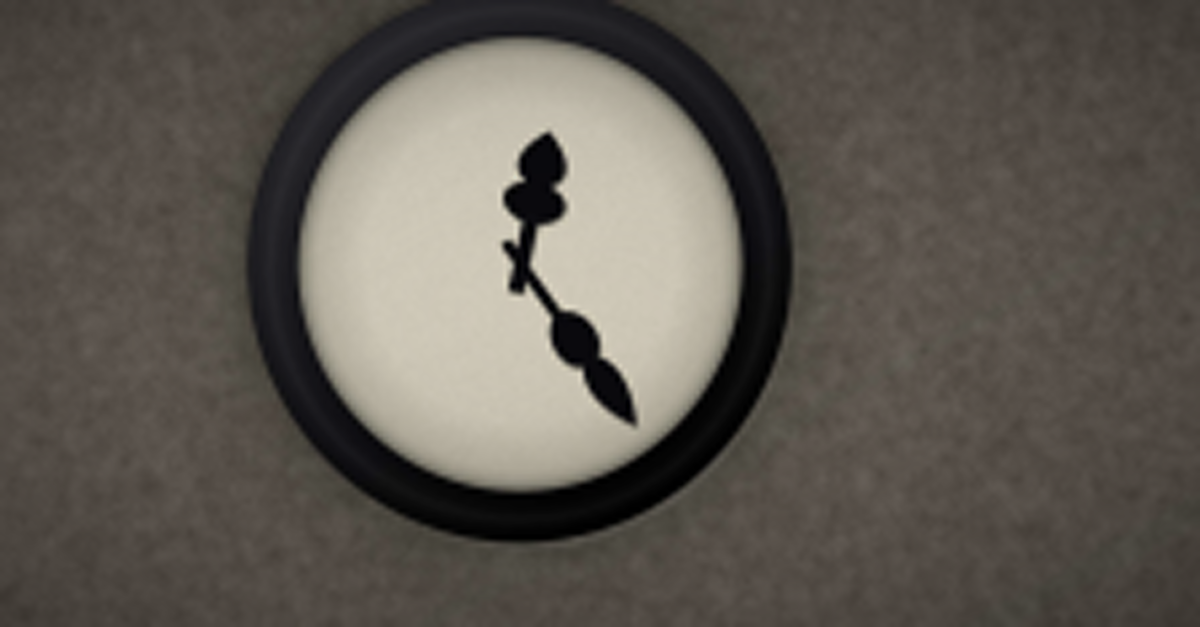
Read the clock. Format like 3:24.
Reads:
12:24
